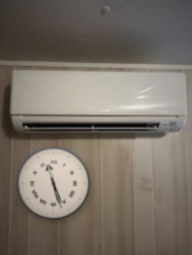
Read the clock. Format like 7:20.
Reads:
11:27
